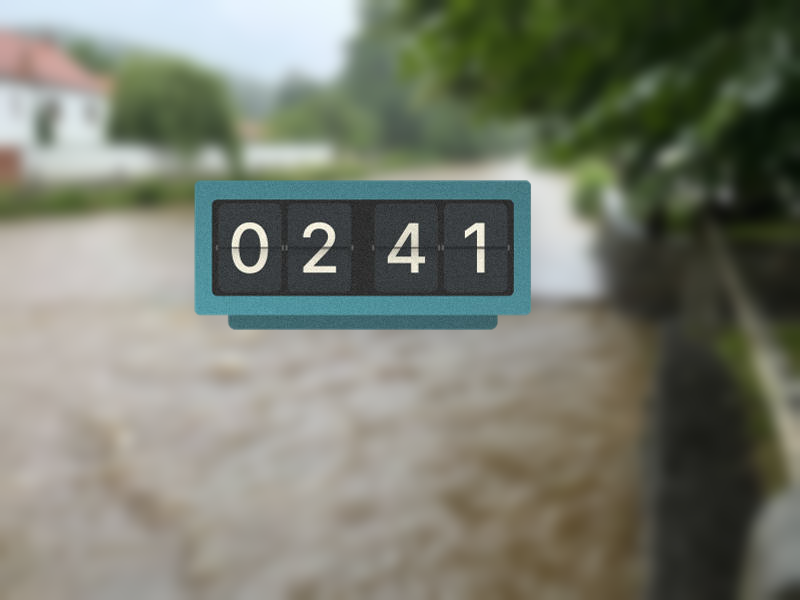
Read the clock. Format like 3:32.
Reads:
2:41
